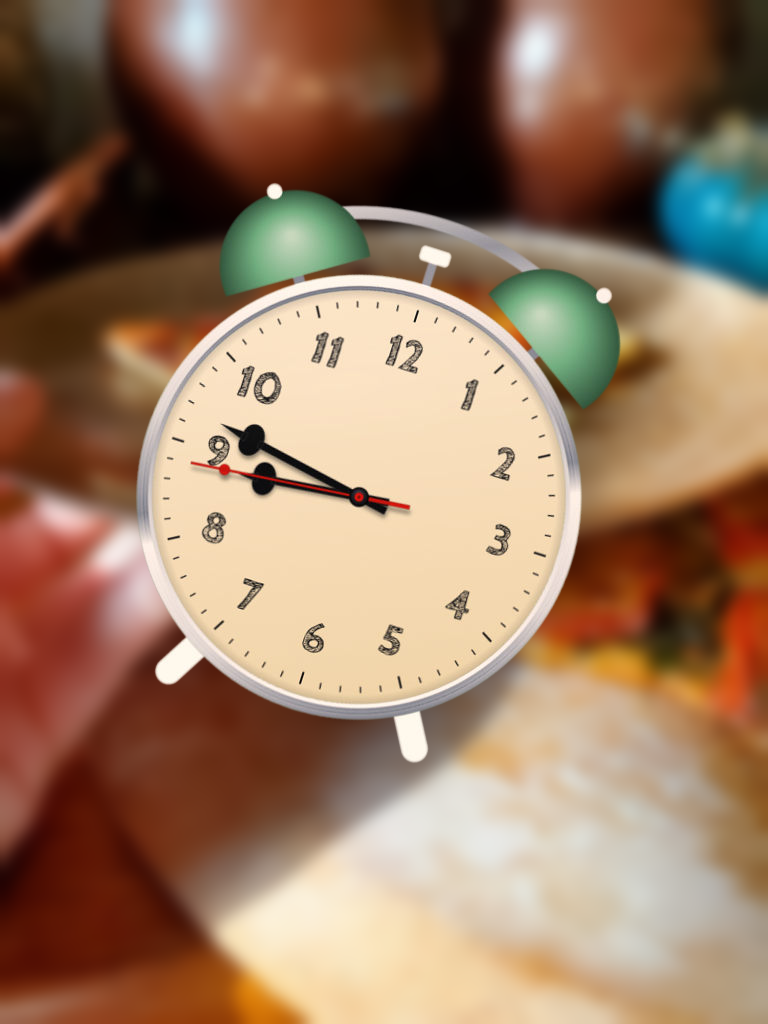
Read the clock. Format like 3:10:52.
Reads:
8:46:44
